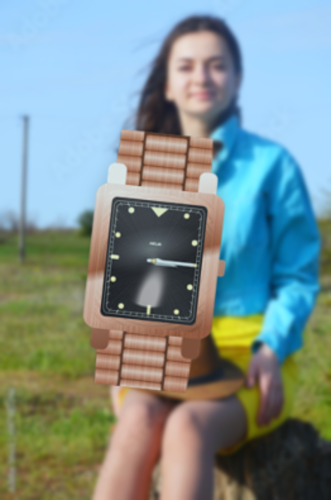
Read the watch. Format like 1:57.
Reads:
3:15
